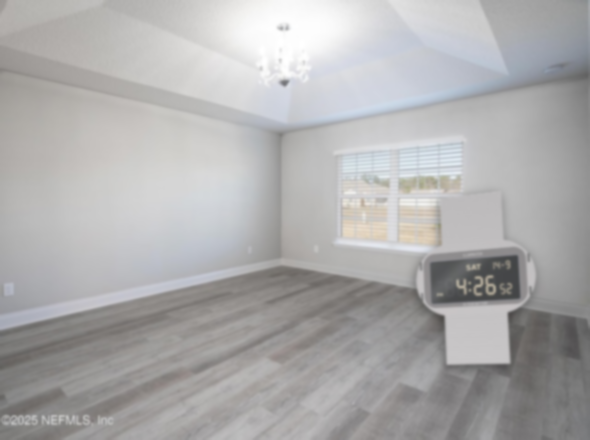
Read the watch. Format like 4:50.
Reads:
4:26
